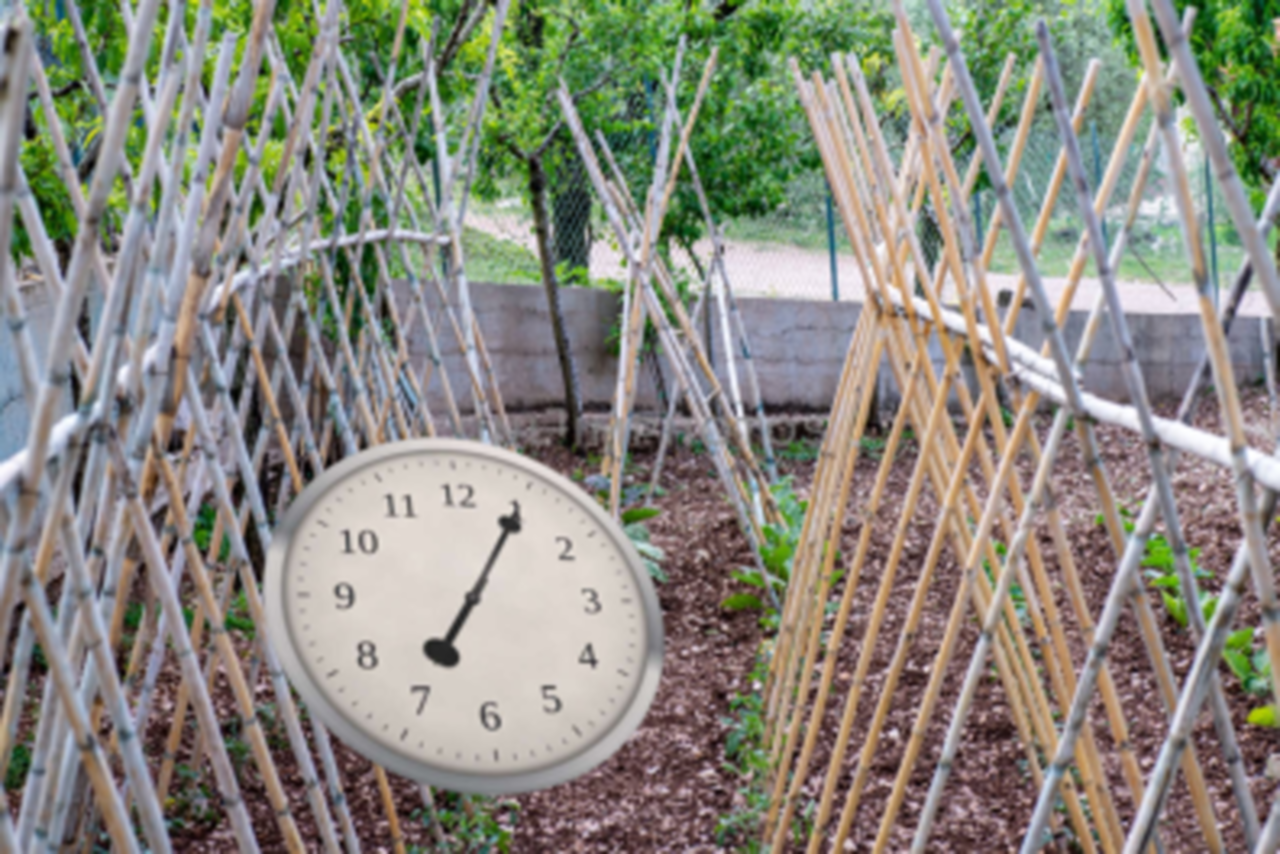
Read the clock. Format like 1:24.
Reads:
7:05
